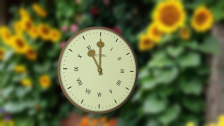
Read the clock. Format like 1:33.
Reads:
11:00
